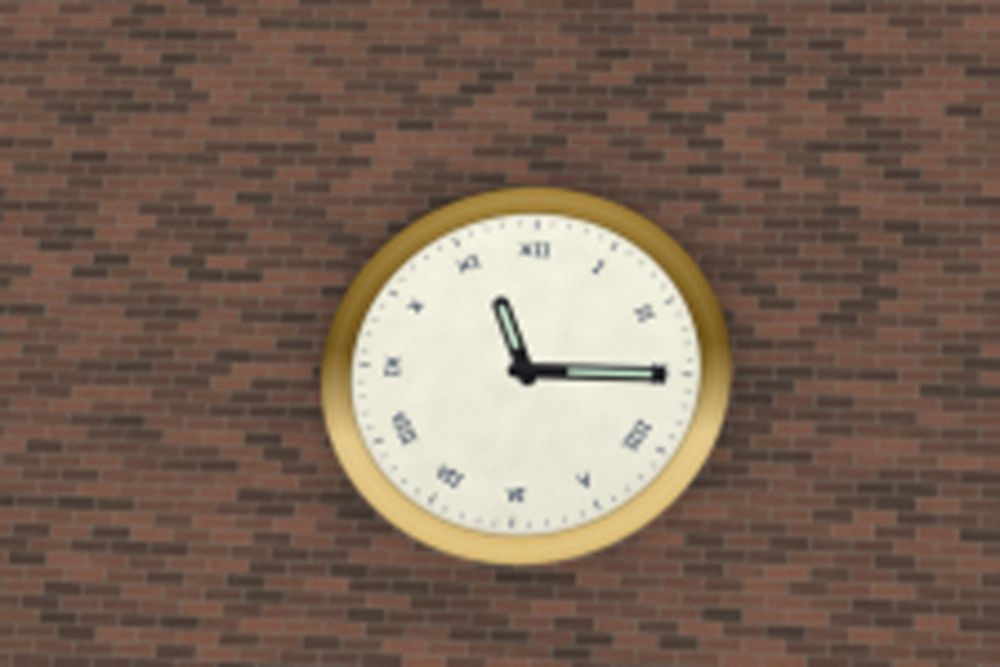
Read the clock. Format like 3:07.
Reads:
11:15
